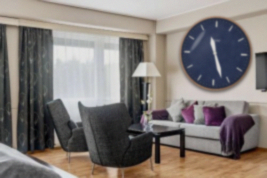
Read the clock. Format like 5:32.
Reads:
11:27
